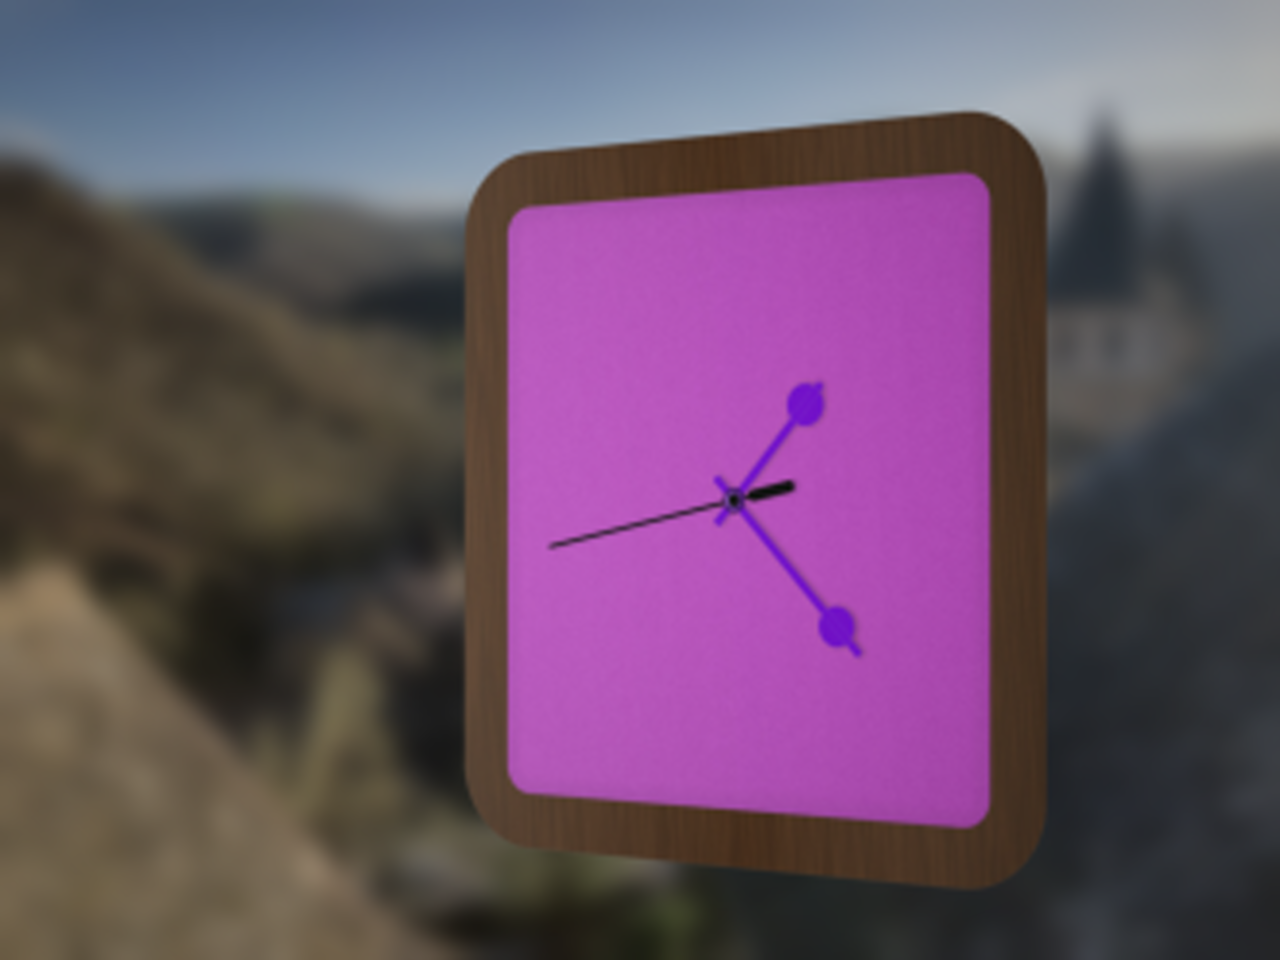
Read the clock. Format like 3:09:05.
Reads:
1:22:43
